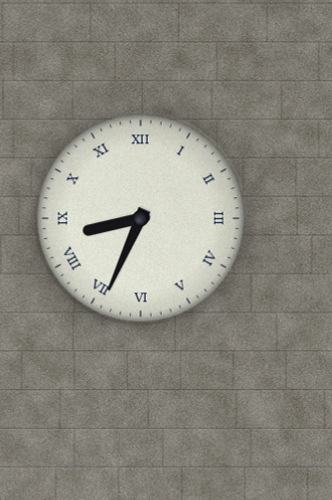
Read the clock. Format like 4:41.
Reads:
8:34
